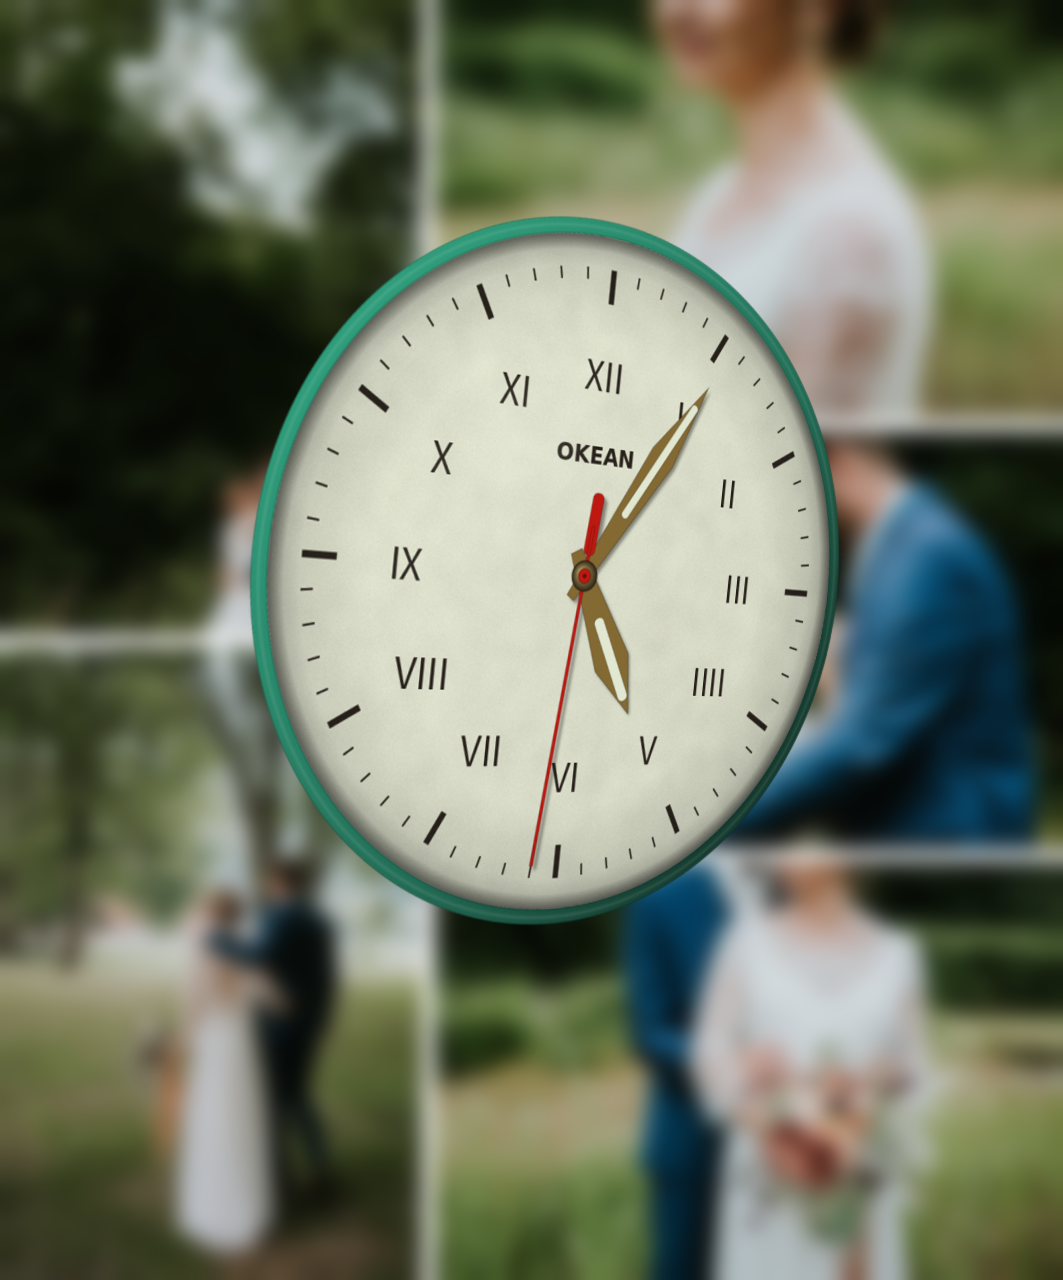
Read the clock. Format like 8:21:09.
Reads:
5:05:31
